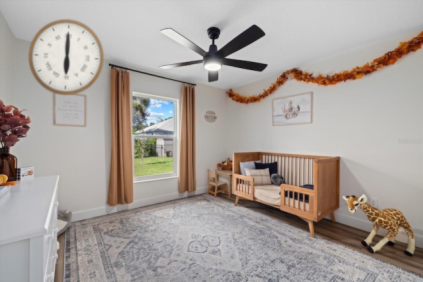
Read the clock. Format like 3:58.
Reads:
6:00
